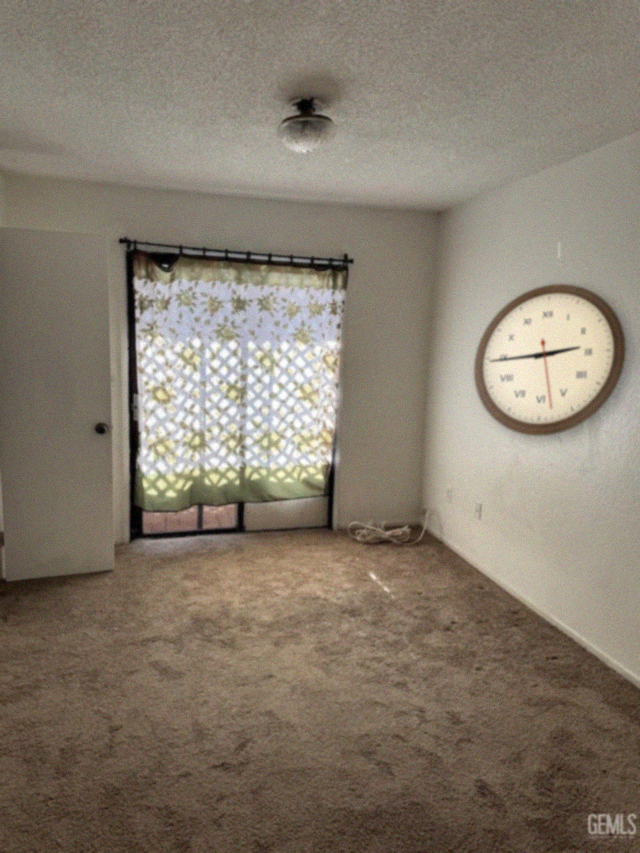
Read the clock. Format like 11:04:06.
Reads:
2:44:28
